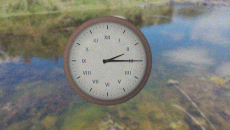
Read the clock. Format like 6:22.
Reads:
2:15
